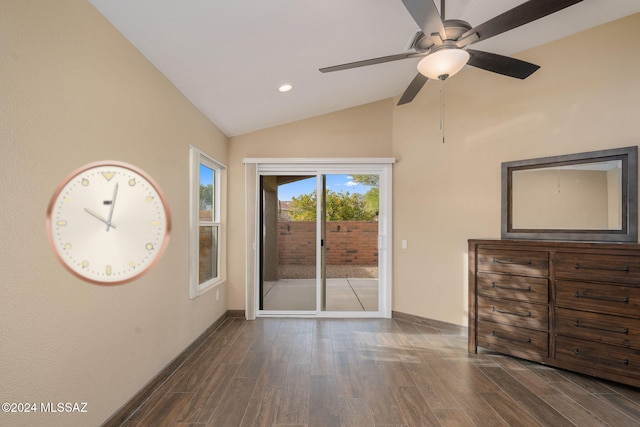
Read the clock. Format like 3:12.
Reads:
10:02
